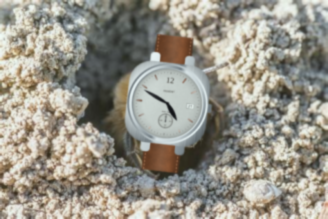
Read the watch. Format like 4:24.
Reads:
4:49
